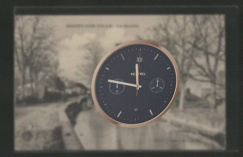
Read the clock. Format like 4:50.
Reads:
11:47
